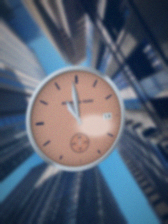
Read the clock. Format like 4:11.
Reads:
10:59
